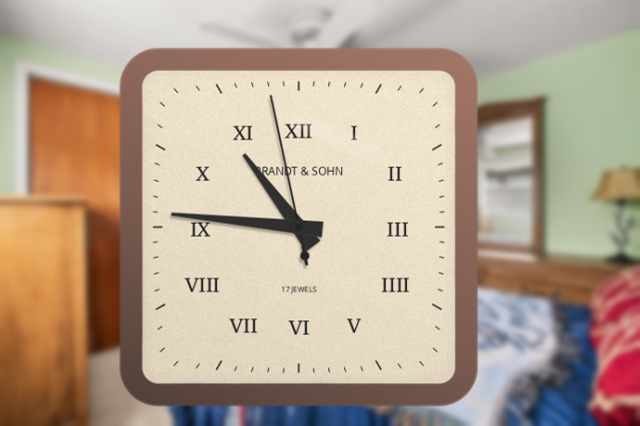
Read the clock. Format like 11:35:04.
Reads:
10:45:58
